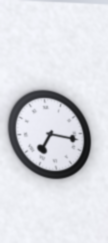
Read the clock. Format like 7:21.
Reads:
7:17
